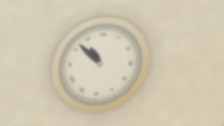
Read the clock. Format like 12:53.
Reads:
10:52
